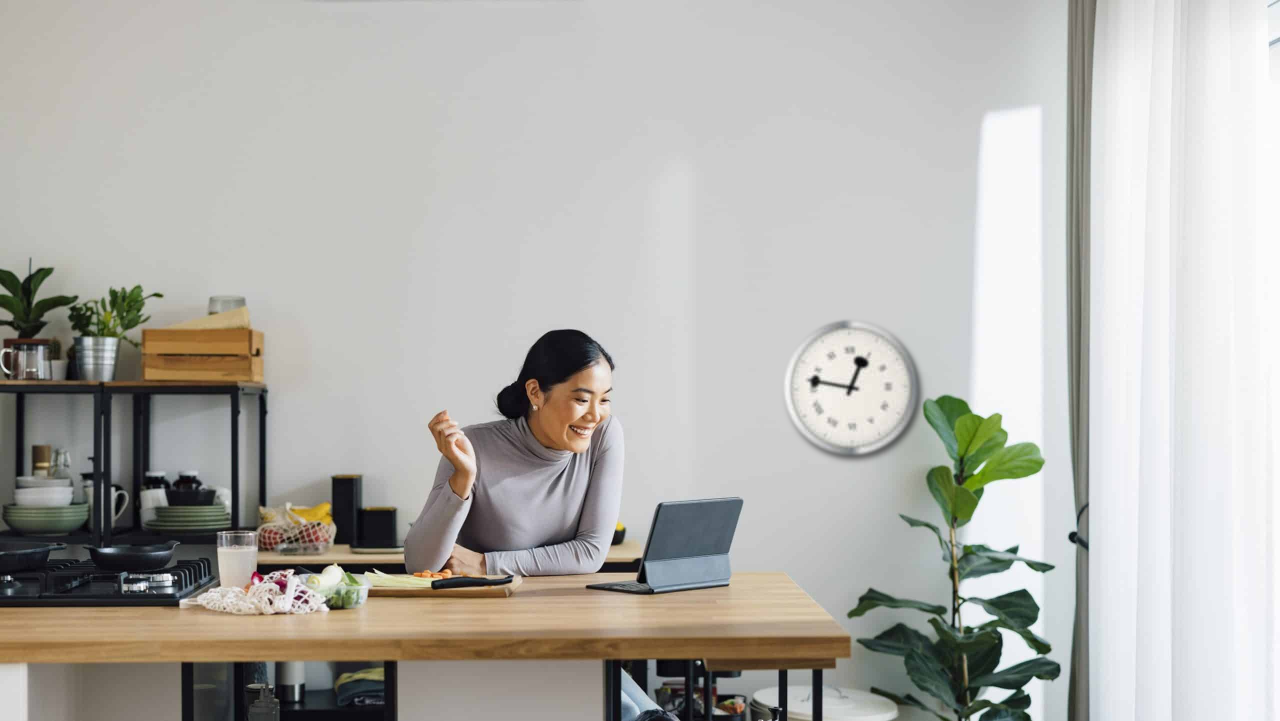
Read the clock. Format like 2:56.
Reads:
12:47
